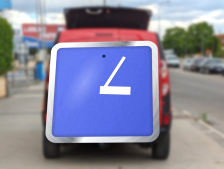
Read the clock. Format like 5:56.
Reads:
3:05
